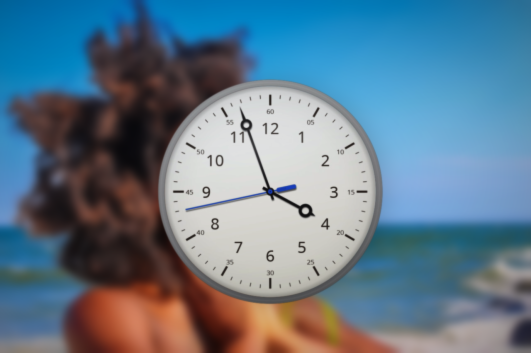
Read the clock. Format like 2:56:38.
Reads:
3:56:43
